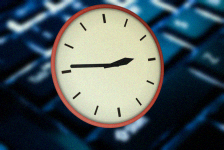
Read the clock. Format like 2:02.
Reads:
2:46
